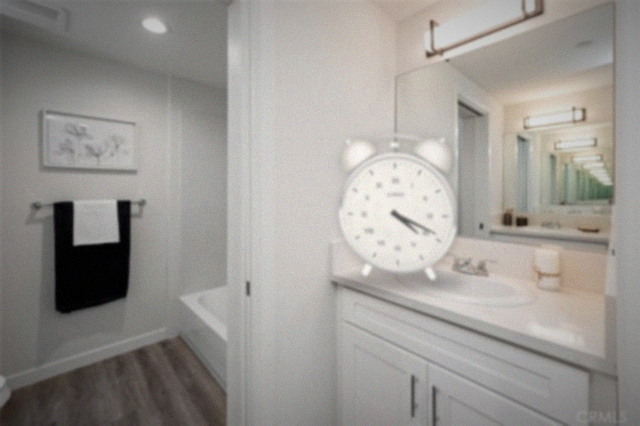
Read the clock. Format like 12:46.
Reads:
4:19
